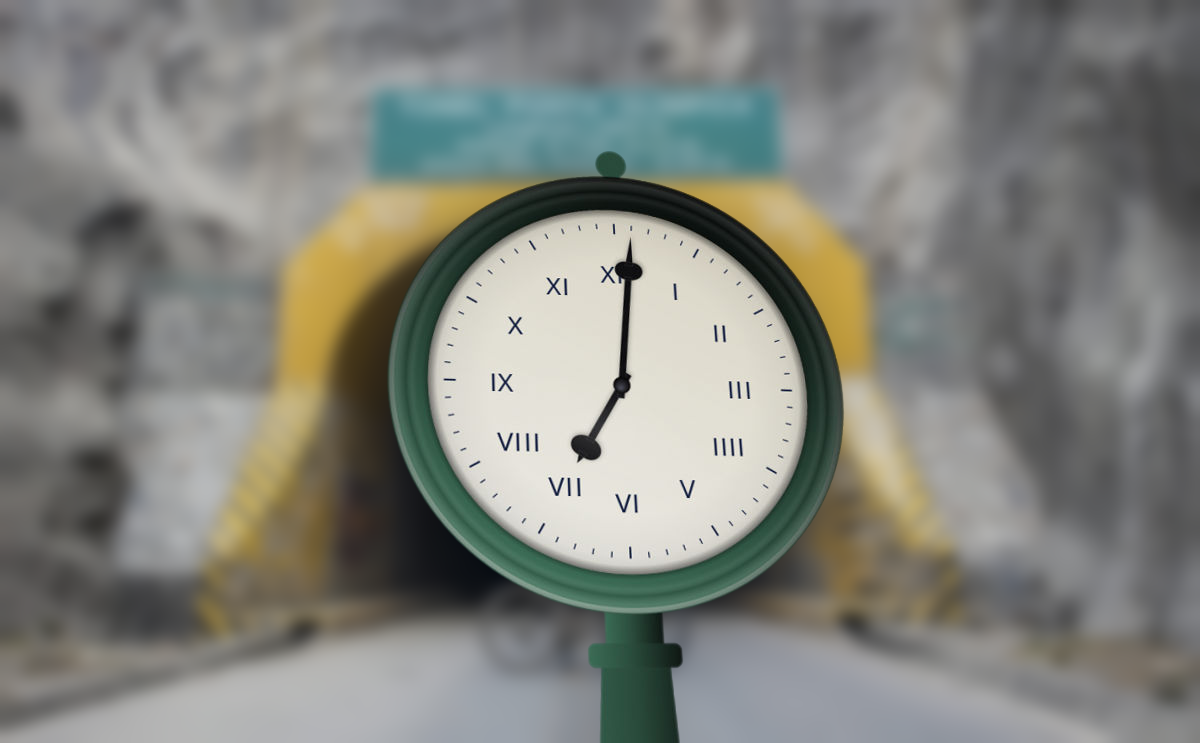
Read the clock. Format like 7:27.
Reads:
7:01
